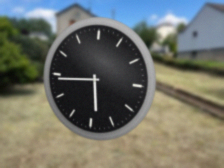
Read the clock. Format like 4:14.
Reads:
5:44
